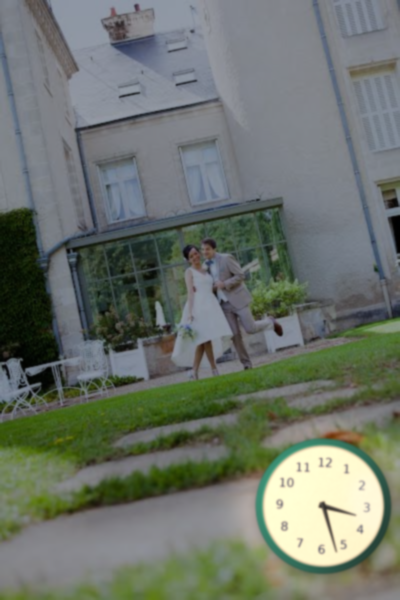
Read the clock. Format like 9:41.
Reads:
3:27
